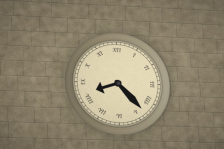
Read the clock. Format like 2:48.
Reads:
8:23
